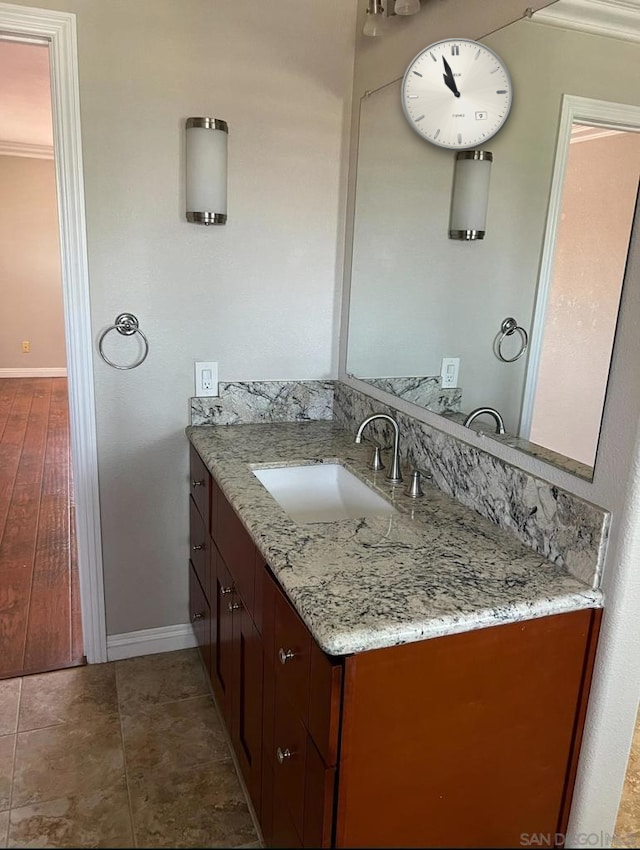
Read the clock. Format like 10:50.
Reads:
10:57
